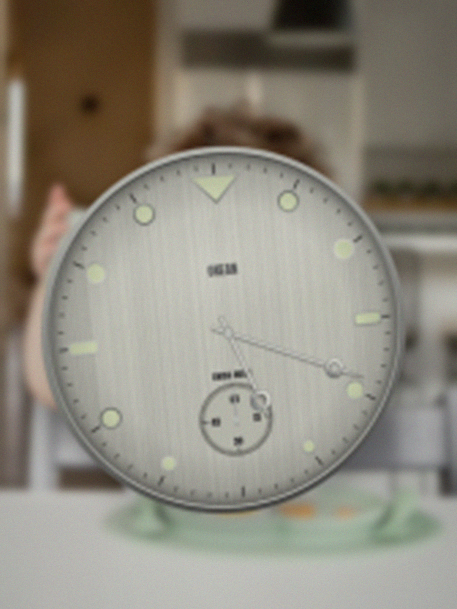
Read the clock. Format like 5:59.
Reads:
5:19
